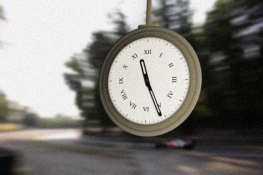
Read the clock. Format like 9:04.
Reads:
11:26
